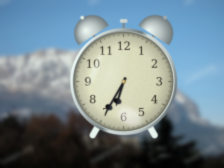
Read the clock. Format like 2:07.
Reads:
6:35
